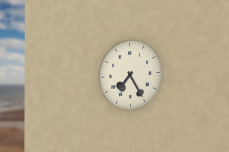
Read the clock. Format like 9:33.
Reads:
7:25
